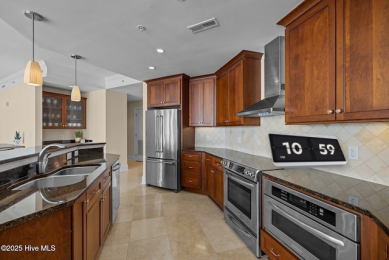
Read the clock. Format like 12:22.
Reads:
10:59
